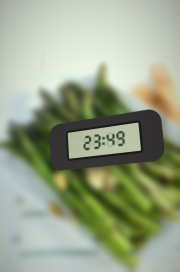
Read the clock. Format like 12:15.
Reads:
23:49
